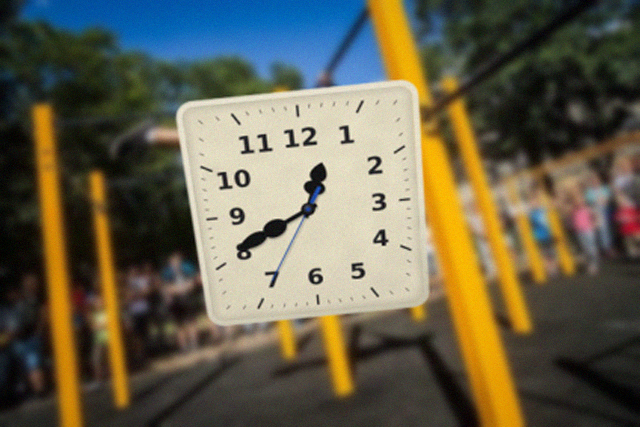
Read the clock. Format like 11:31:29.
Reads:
12:40:35
